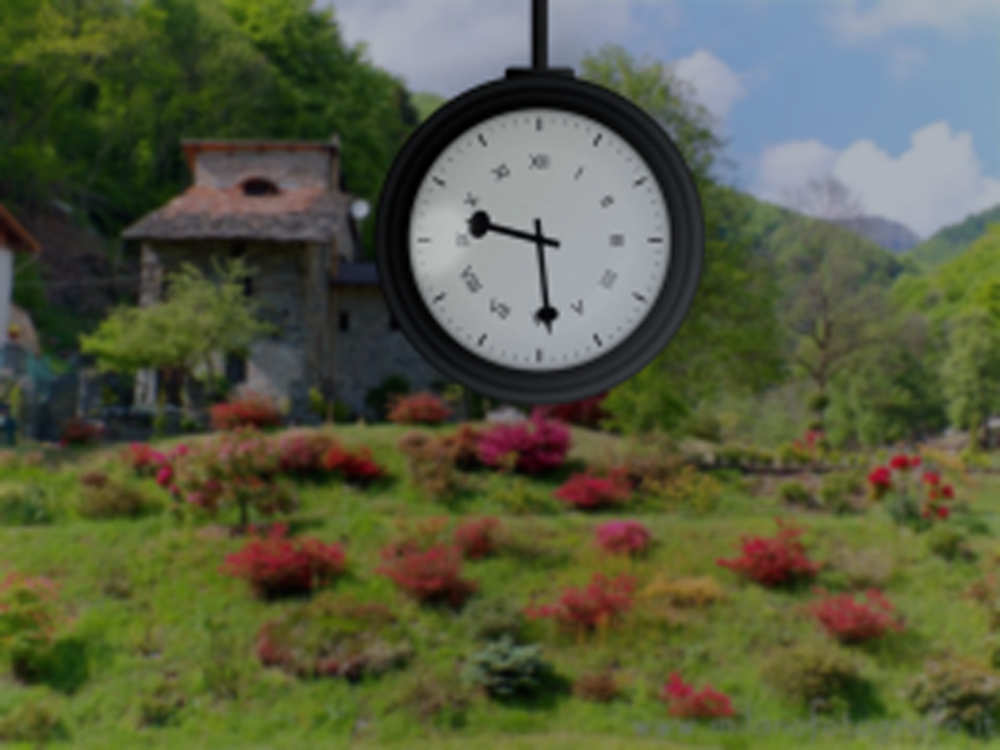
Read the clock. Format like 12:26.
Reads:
9:29
